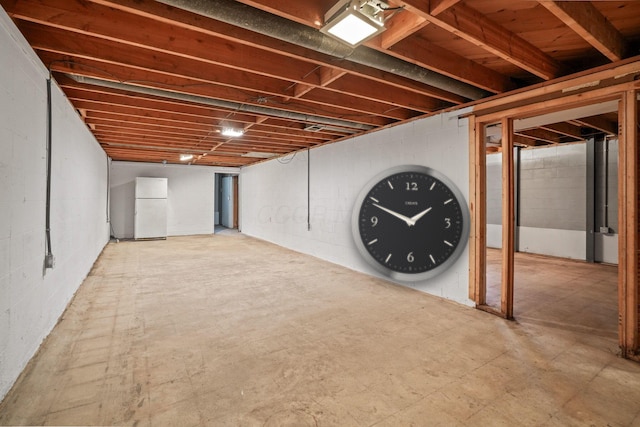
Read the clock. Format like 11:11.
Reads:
1:49
